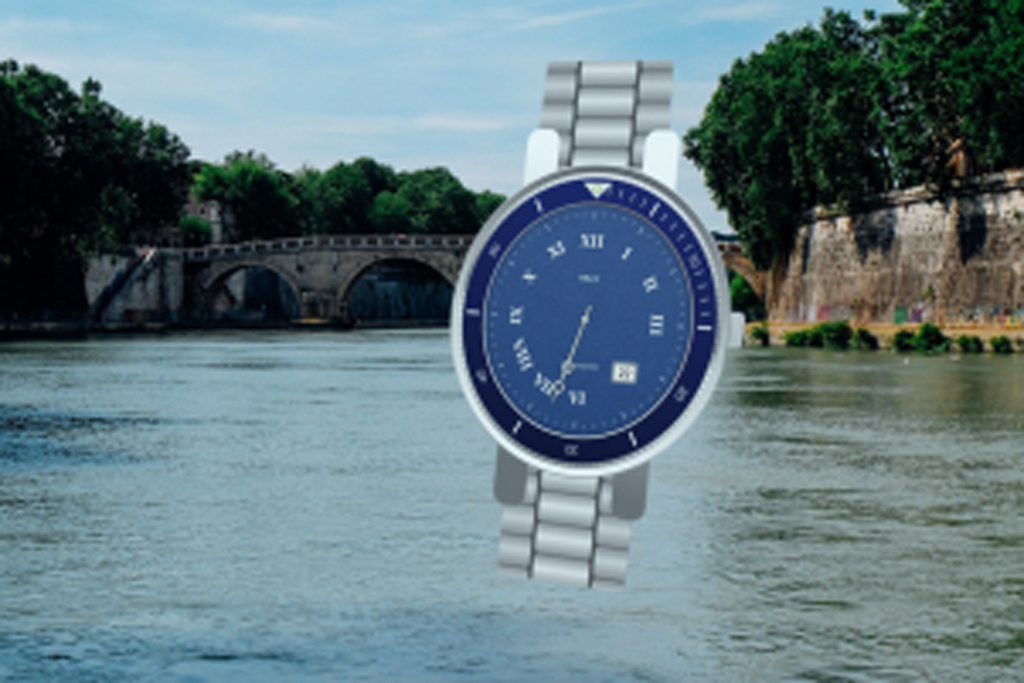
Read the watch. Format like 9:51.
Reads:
6:33
